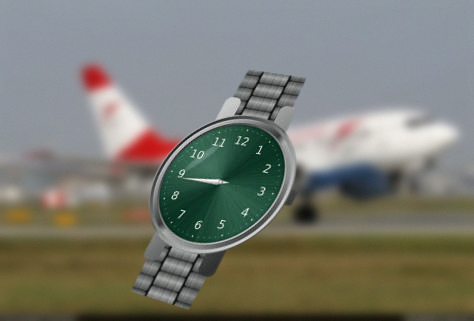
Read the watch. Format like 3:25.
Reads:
8:44
